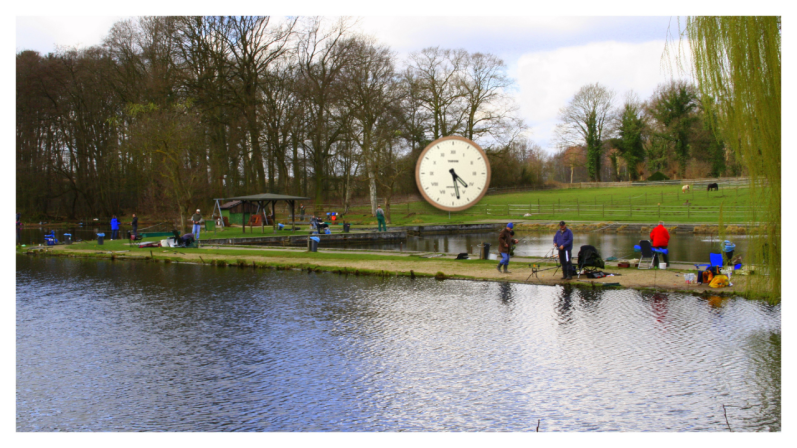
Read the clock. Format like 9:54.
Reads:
4:28
